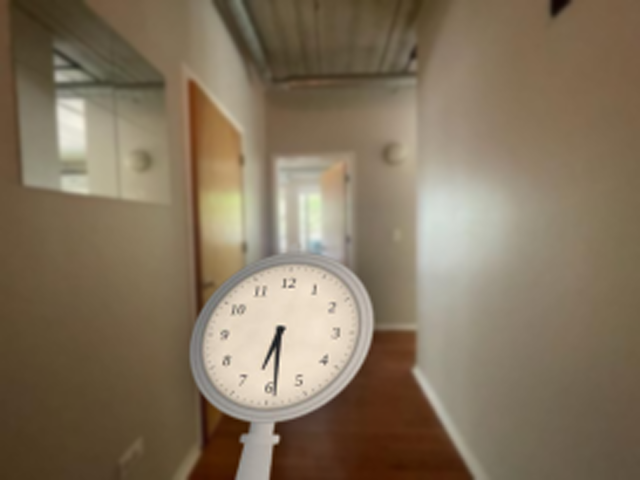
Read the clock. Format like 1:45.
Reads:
6:29
